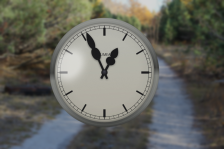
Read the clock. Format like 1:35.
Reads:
12:56
